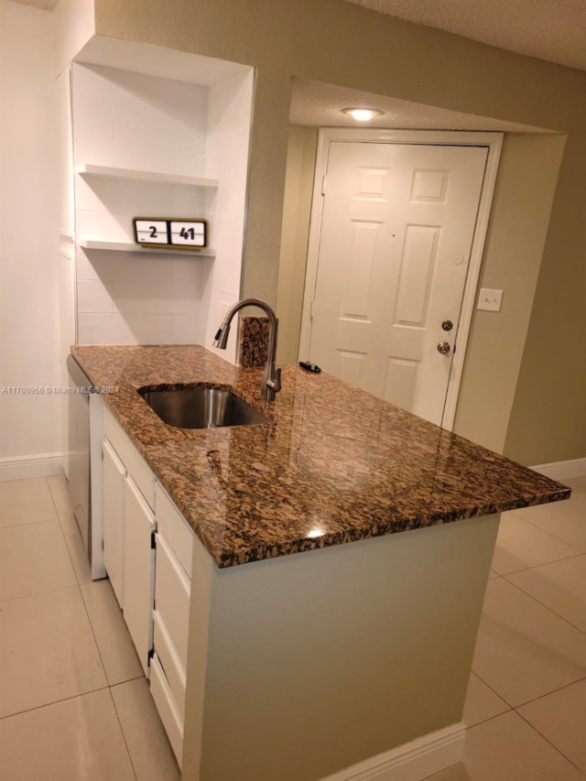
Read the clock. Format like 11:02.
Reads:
2:41
